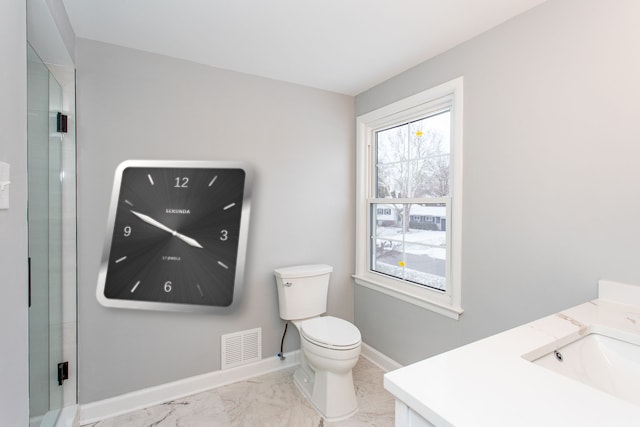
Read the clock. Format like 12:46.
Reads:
3:49
